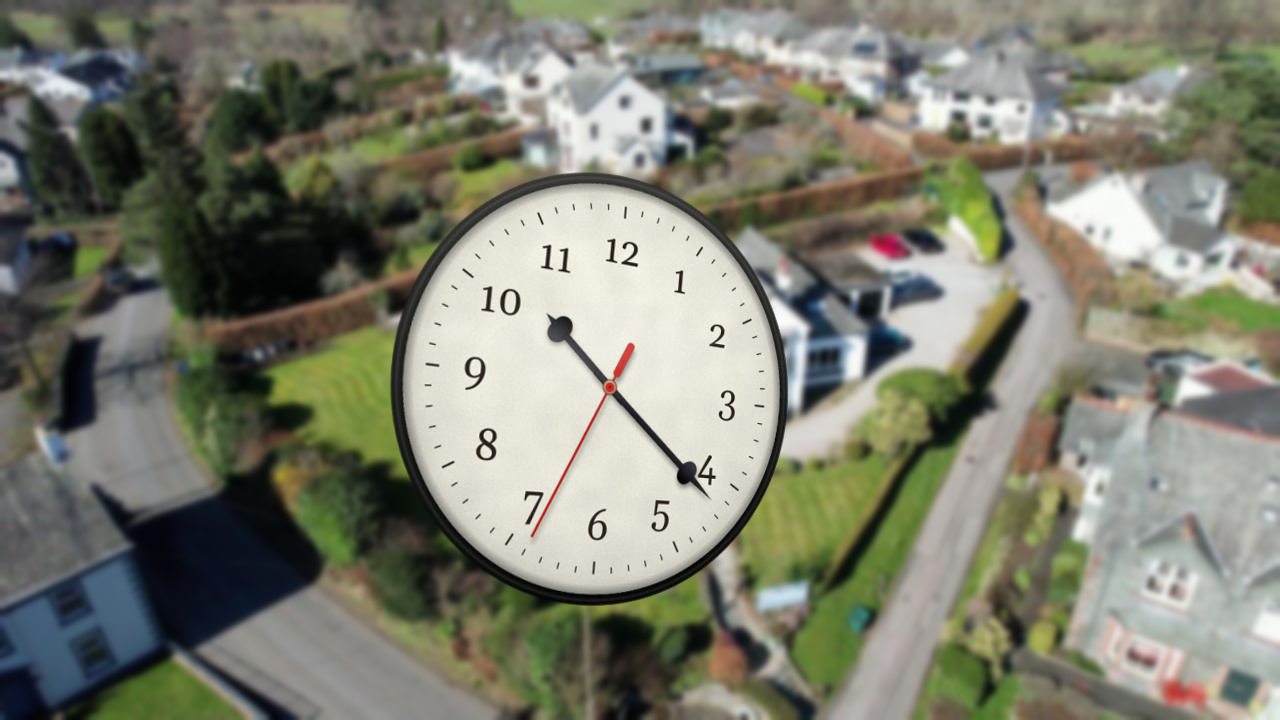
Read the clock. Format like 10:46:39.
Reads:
10:21:34
